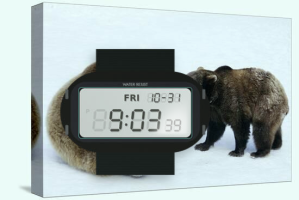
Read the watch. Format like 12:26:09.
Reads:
9:03:39
